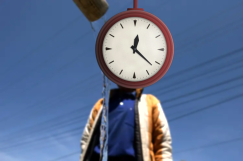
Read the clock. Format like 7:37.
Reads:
12:22
